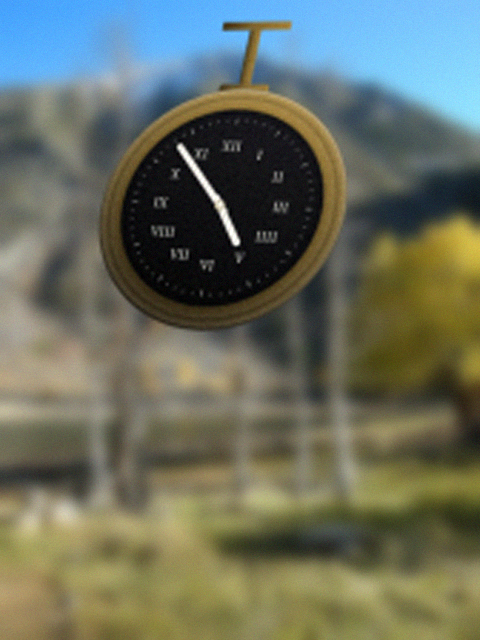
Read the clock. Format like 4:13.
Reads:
4:53
